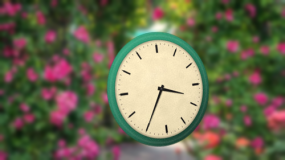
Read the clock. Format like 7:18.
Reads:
3:35
